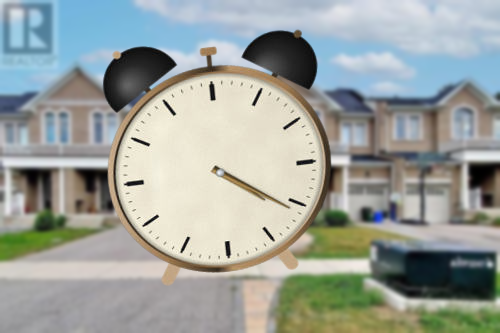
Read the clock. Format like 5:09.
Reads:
4:21
